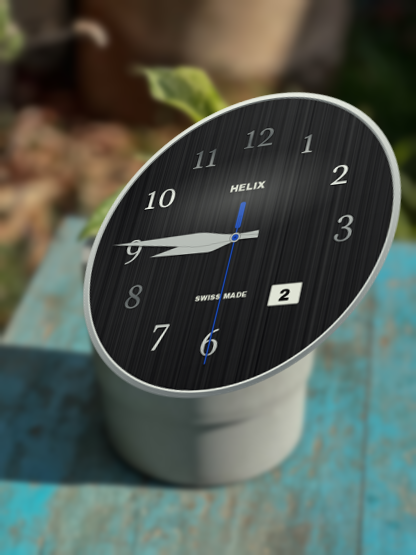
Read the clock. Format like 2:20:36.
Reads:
8:45:30
